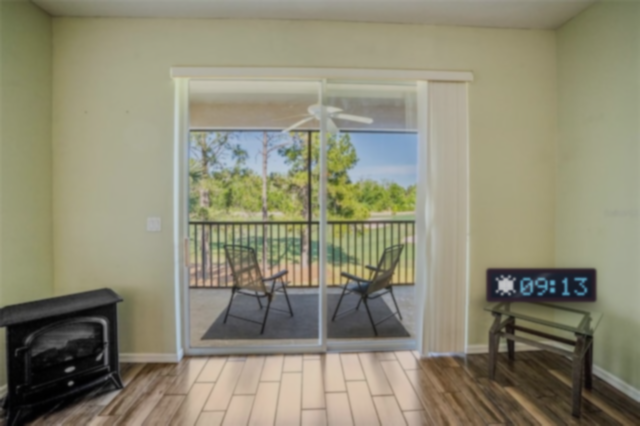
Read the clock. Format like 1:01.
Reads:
9:13
